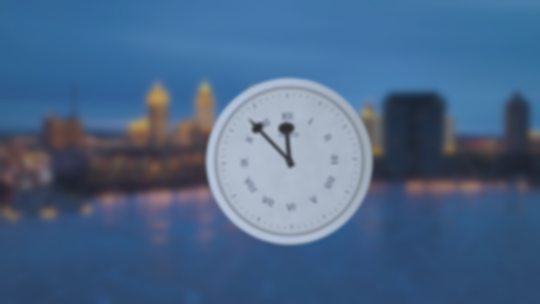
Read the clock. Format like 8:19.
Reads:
11:53
